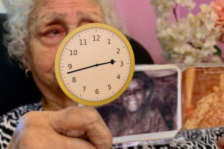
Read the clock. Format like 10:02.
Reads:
2:43
